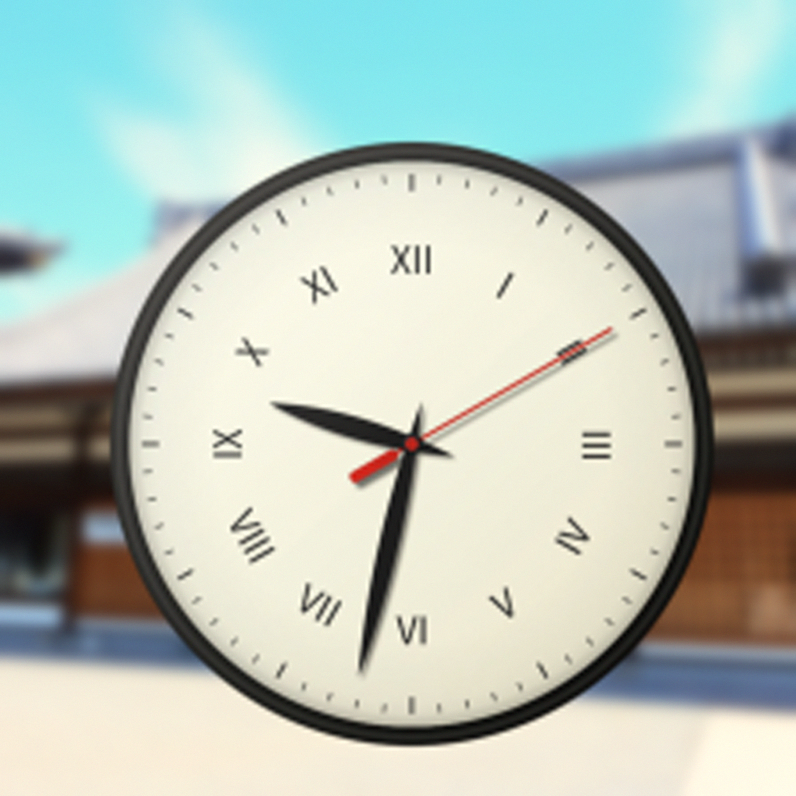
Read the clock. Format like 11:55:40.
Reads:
9:32:10
